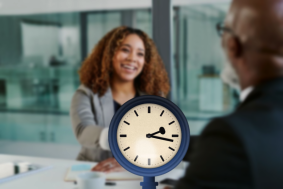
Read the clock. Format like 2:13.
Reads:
2:17
